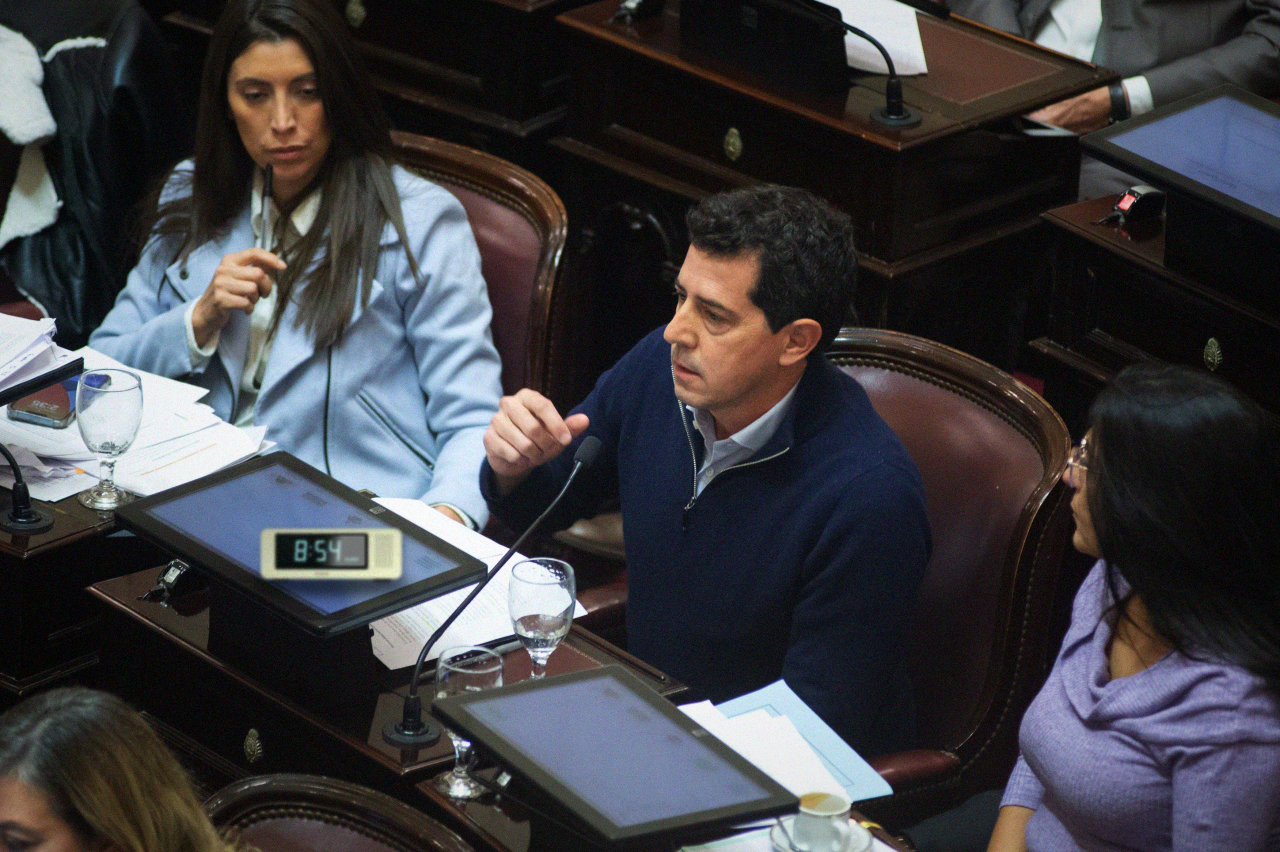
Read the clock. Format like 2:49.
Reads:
8:54
